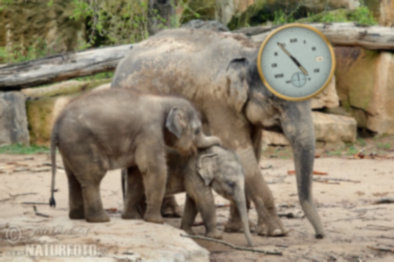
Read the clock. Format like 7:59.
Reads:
4:54
